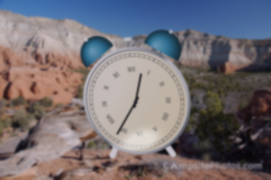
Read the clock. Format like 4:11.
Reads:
12:36
